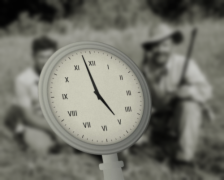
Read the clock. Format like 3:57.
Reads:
4:58
